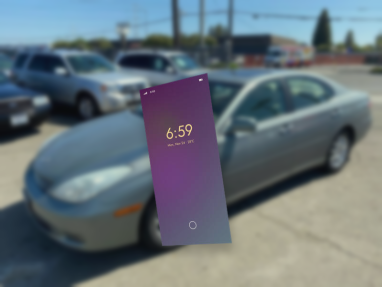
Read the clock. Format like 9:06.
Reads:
6:59
